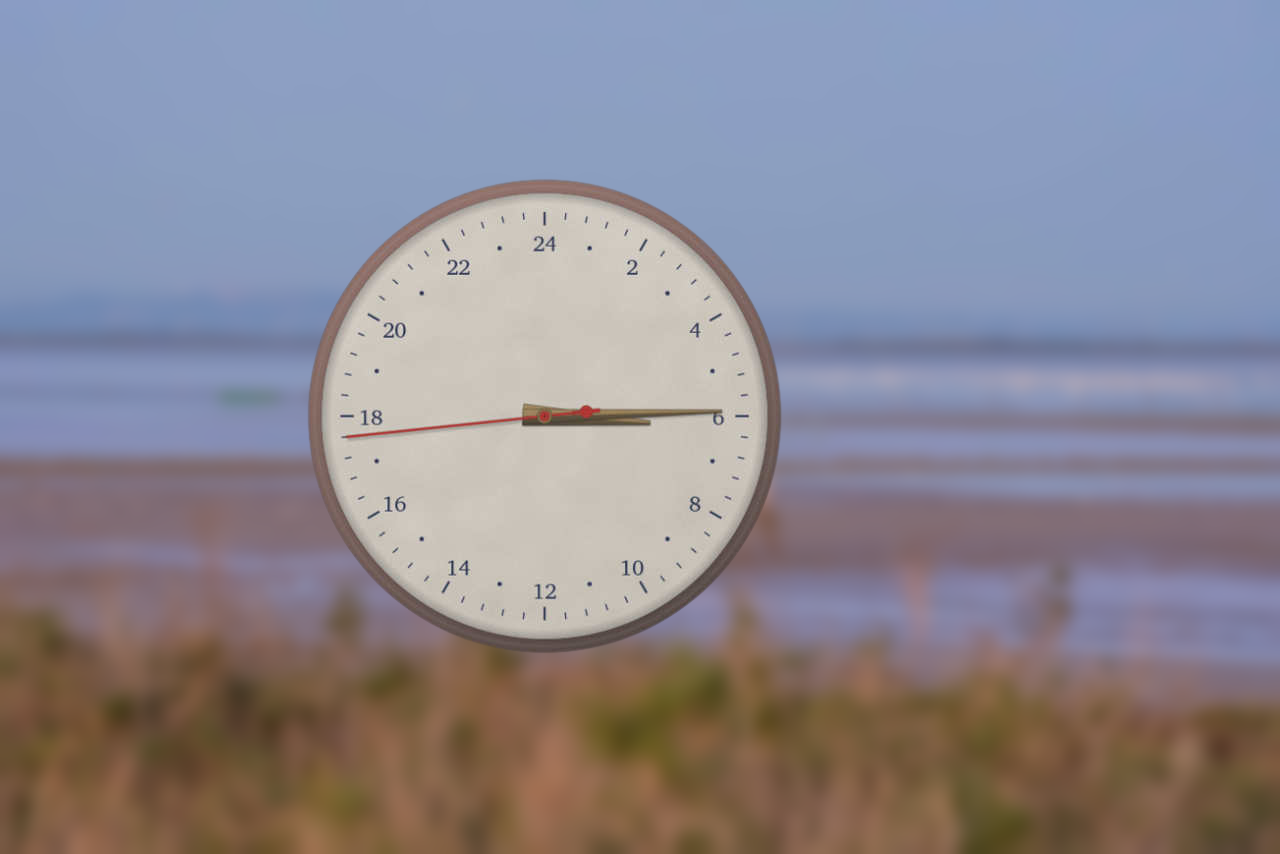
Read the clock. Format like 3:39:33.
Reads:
6:14:44
